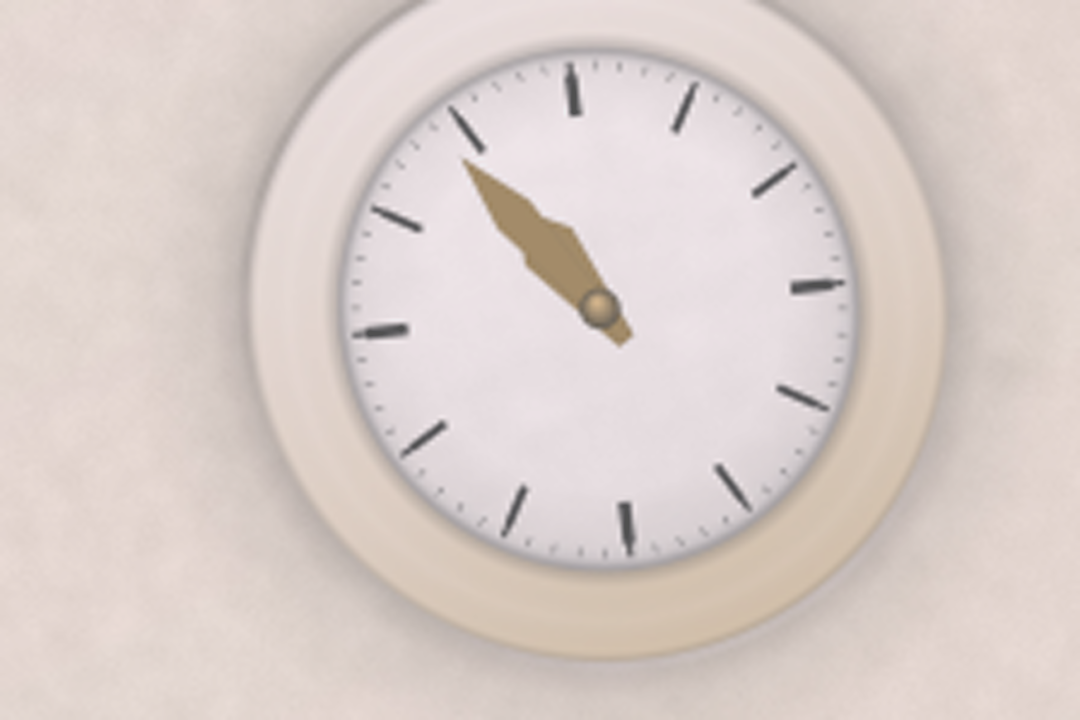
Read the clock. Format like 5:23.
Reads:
10:54
